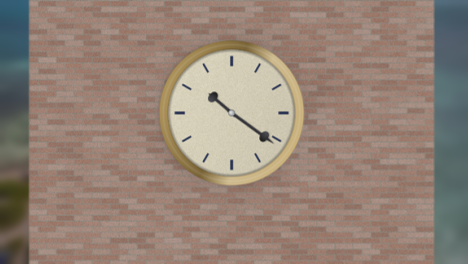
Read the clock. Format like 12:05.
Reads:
10:21
